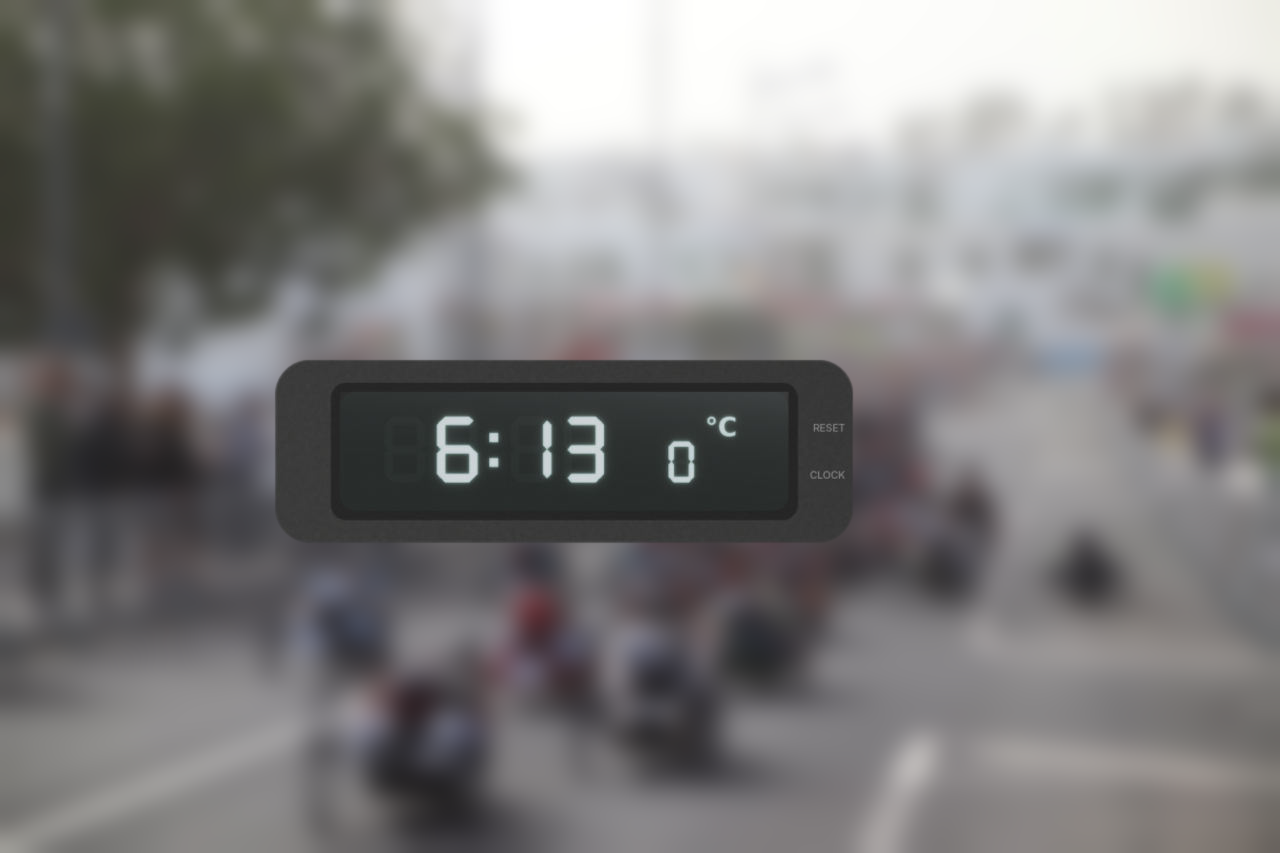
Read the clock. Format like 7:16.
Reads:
6:13
